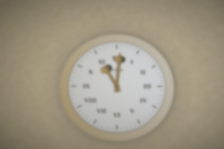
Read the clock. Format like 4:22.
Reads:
11:01
